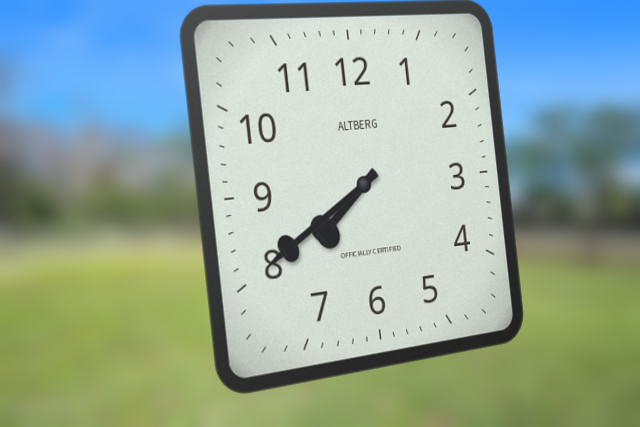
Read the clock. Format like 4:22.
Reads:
7:40
